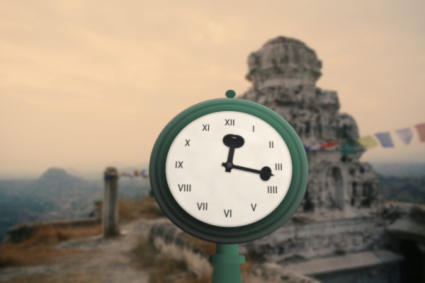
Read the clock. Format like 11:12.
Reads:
12:17
